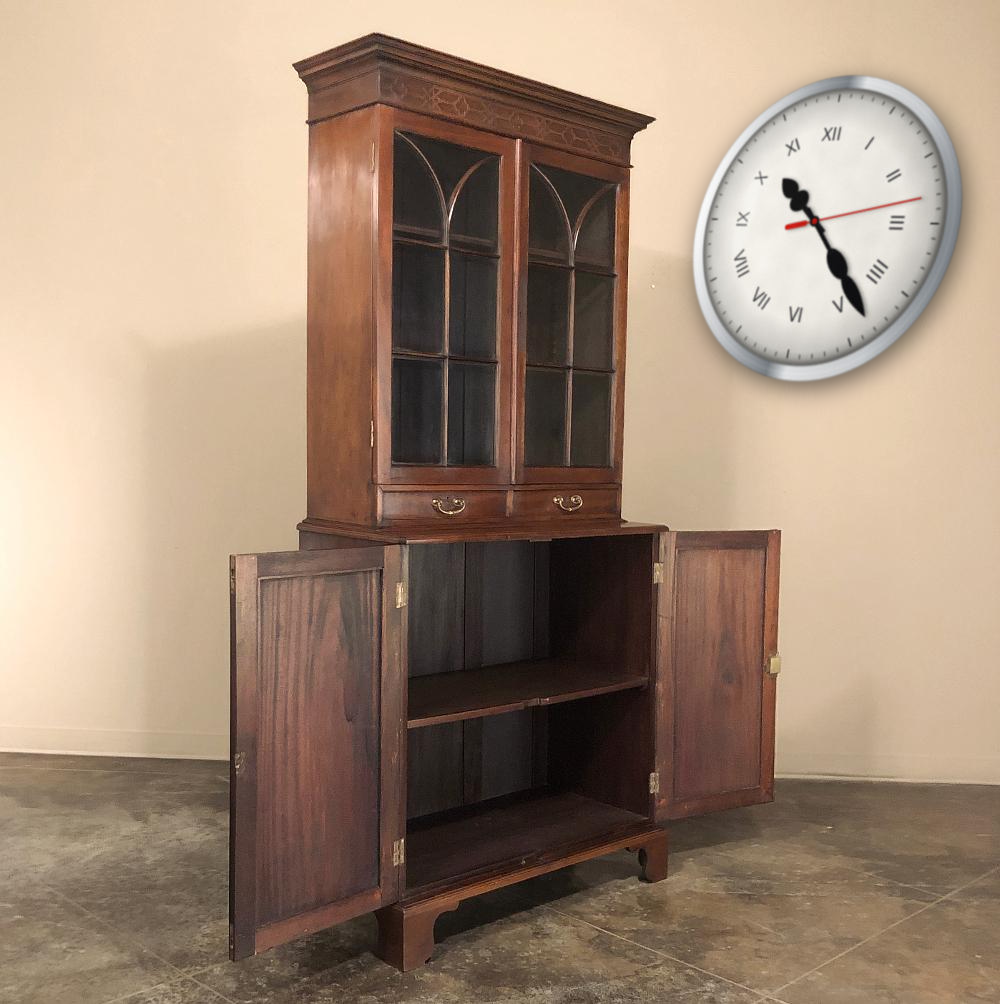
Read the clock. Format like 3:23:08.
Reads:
10:23:13
